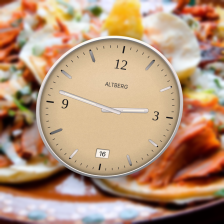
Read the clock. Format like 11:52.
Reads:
2:47
